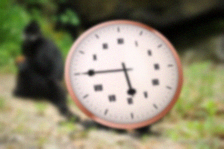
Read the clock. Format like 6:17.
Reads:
5:45
